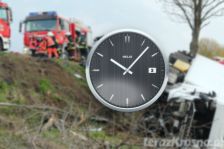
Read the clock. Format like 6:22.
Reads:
10:07
